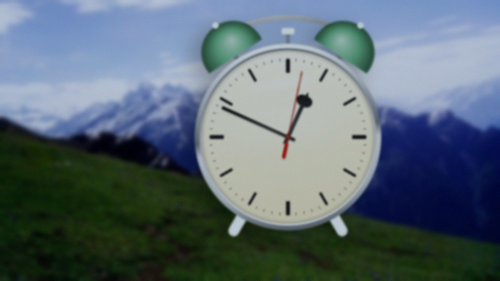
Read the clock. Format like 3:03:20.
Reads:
12:49:02
